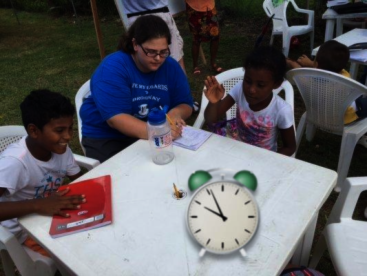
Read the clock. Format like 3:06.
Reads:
9:56
